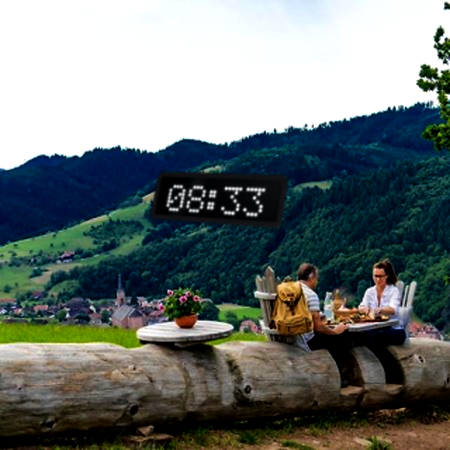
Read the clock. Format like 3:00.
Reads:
8:33
